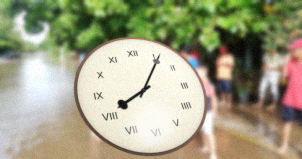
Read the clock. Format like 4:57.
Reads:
8:06
